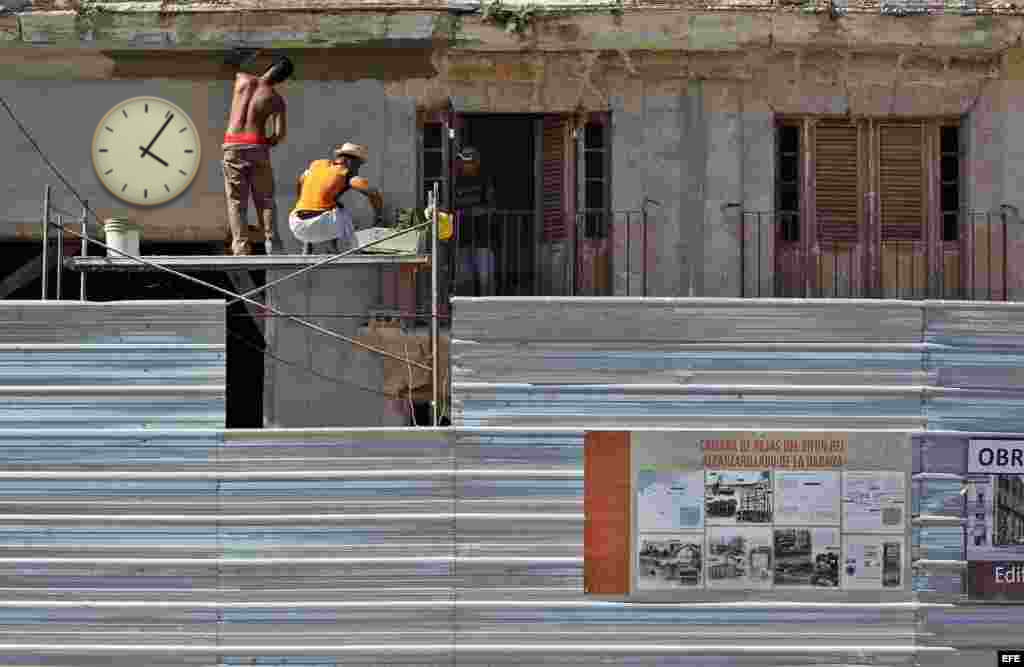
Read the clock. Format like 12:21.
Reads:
4:06
